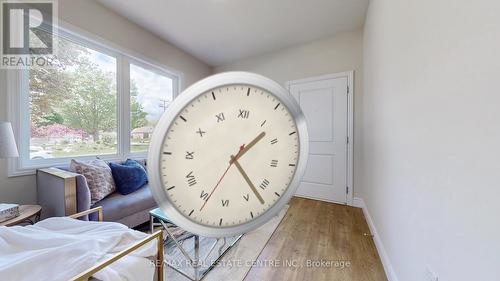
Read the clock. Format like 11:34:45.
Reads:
1:22:34
